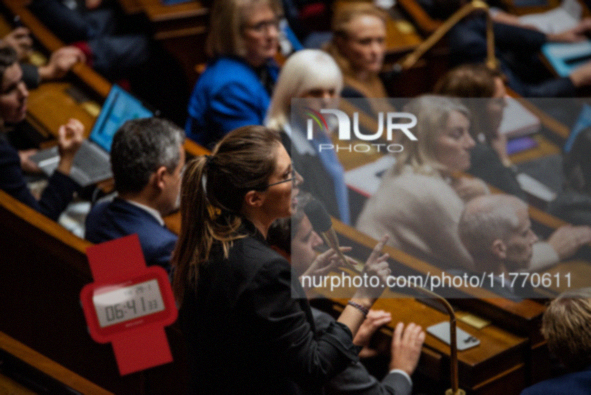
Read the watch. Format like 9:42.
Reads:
6:41
